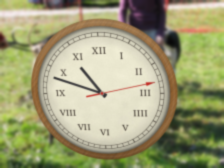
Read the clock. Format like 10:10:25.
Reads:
10:48:13
